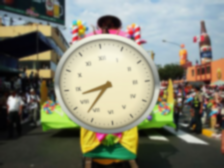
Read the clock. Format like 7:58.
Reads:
8:37
